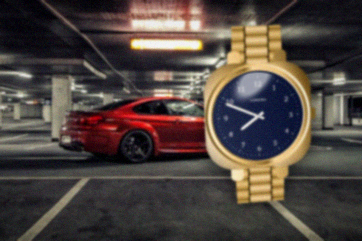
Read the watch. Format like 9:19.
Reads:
7:49
